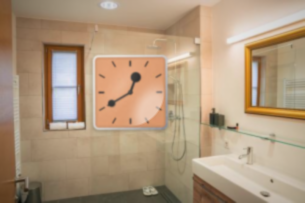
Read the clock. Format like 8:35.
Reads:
12:40
